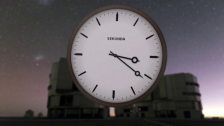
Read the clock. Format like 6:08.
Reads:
3:21
